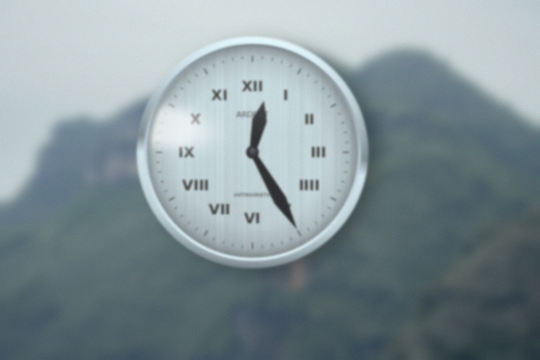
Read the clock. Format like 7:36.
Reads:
12:25
